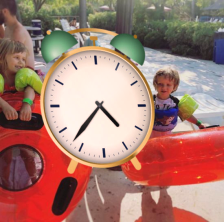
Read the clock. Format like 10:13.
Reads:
4:37
